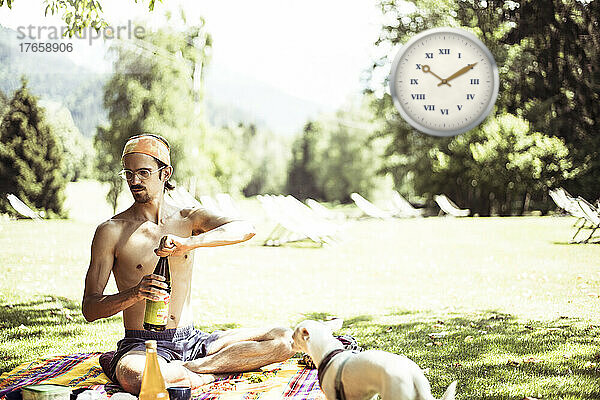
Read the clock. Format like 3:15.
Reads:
10:10
